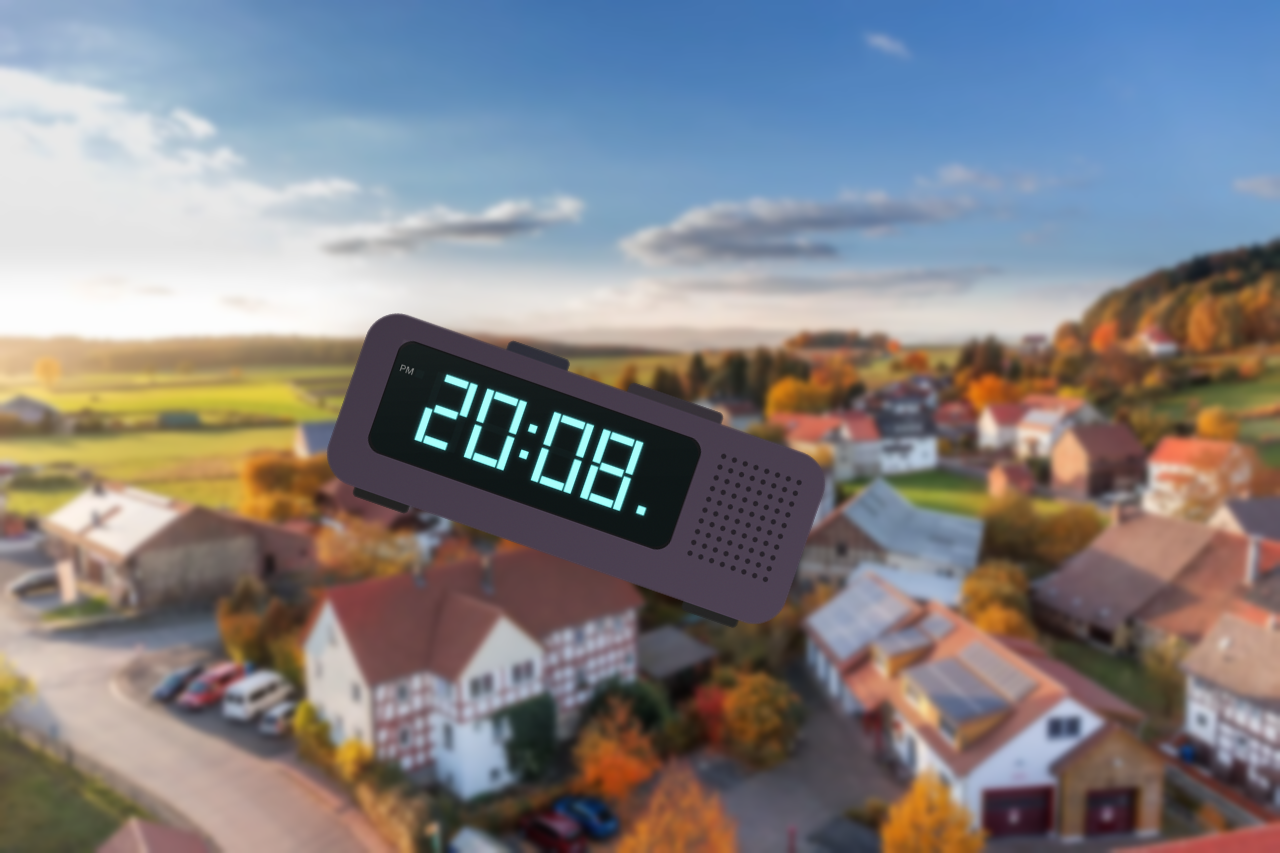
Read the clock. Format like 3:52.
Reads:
20:08
